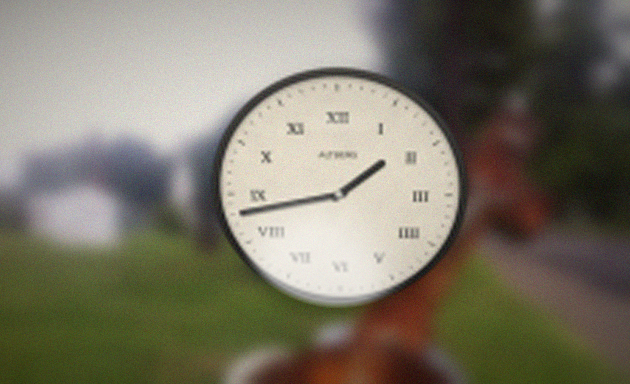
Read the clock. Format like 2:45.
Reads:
1:43
